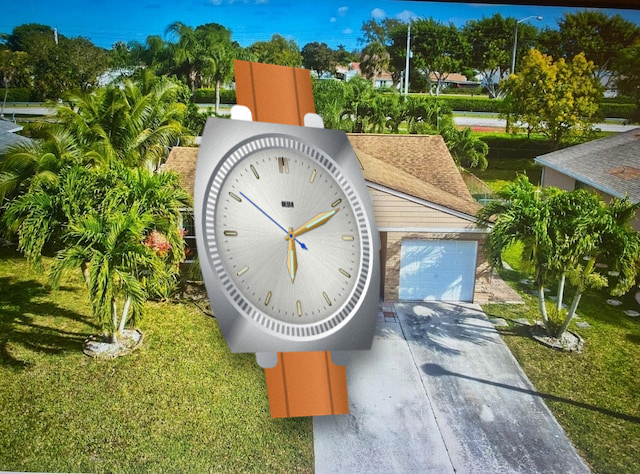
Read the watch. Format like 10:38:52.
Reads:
6:10:51
